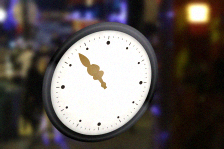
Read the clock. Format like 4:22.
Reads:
10:53
